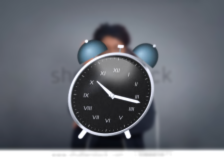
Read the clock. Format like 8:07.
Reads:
10:17
